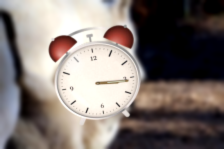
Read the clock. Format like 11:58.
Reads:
3:16
